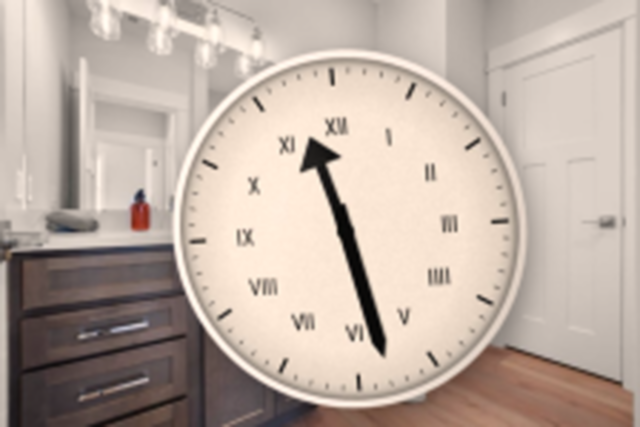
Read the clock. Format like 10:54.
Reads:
11:28
